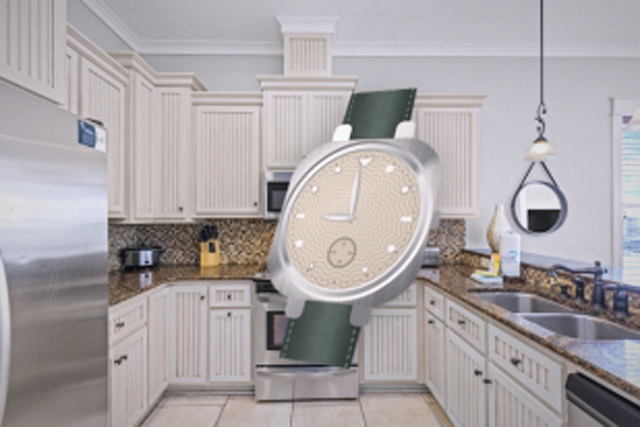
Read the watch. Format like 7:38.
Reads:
8:59
